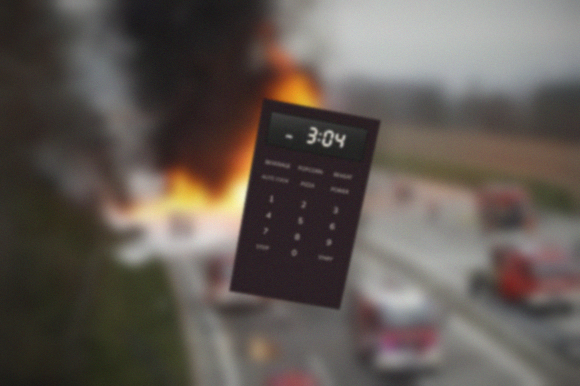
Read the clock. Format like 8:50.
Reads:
3:04
